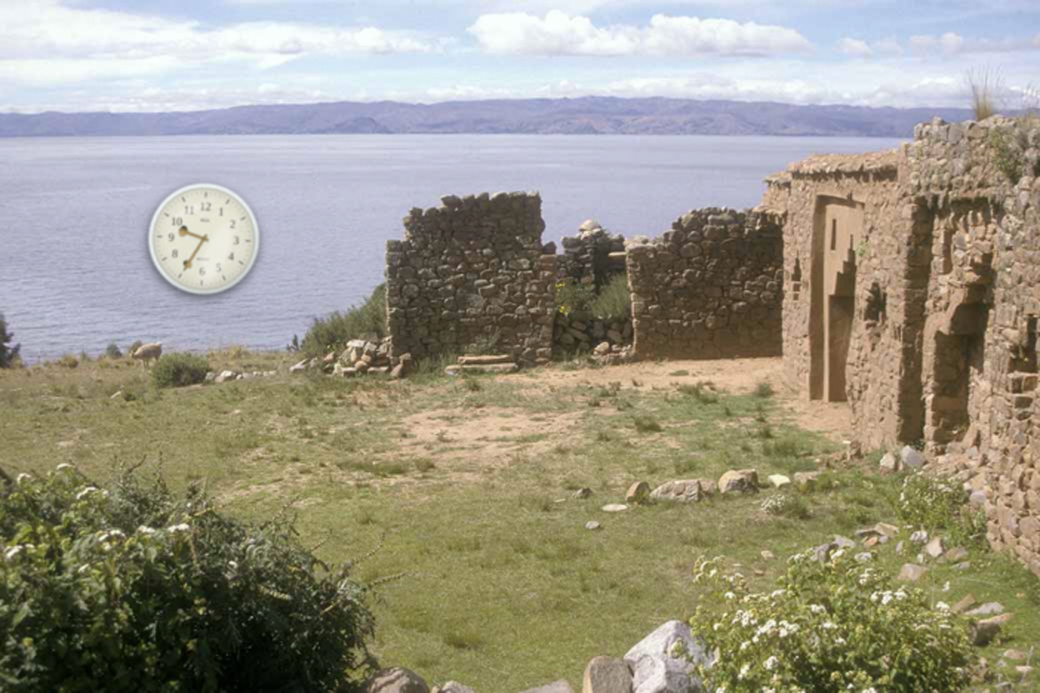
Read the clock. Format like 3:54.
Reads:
9:35
